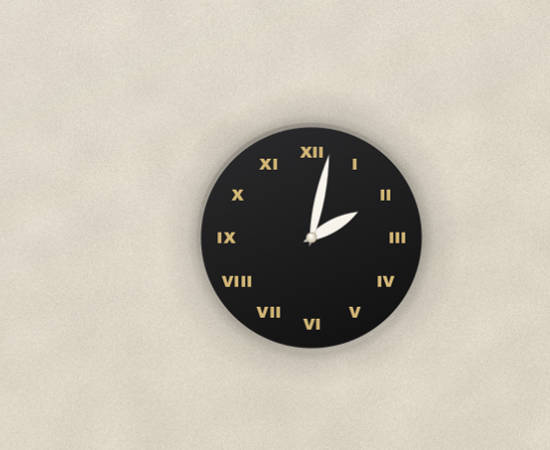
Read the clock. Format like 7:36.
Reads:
2:02
